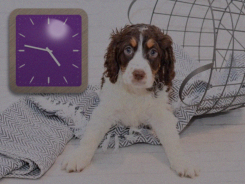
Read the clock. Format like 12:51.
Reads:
4:47
